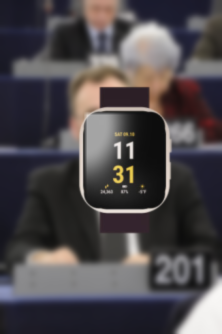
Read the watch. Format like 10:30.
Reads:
11:31
